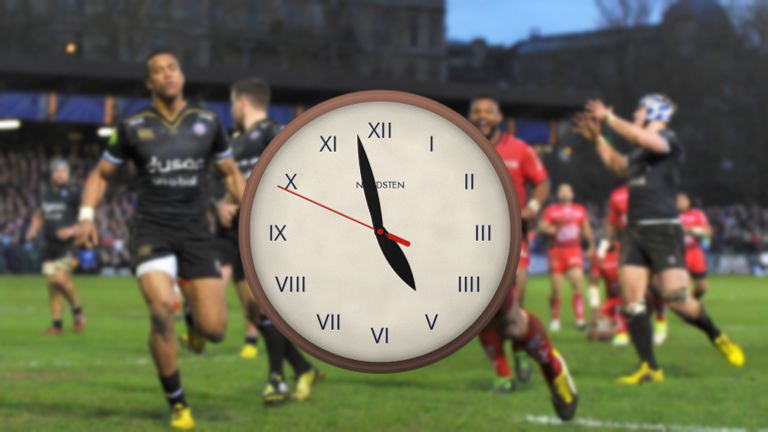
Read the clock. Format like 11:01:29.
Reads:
4:57:49
